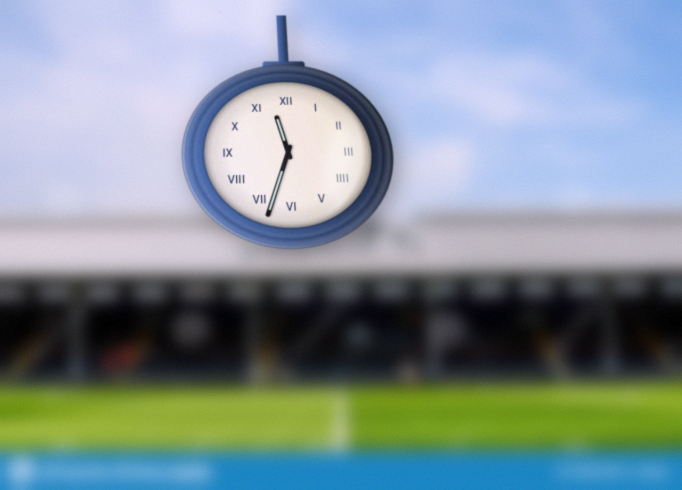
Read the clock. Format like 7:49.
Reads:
11:33
